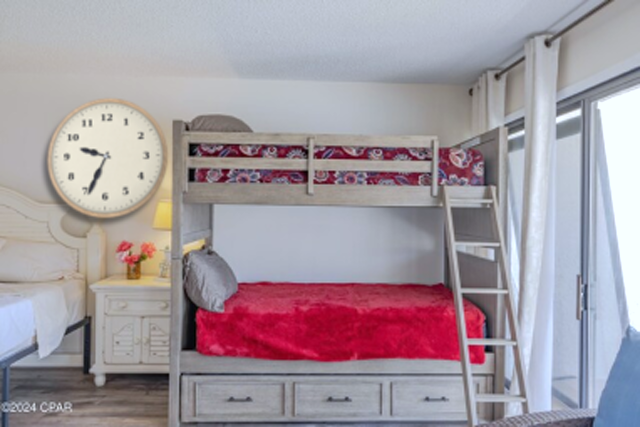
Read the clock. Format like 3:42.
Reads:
9:34
